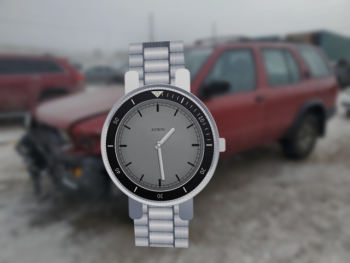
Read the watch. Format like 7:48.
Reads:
1:29
